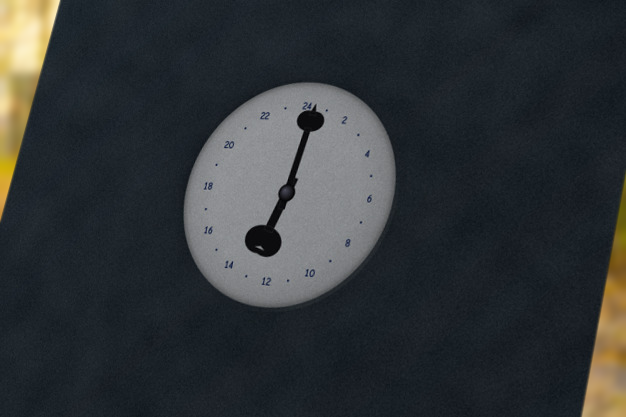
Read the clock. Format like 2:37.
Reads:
13:01
